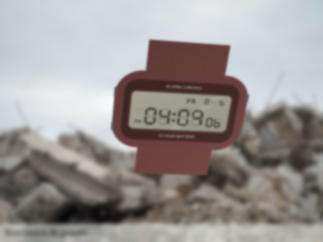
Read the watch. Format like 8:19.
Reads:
4:09
